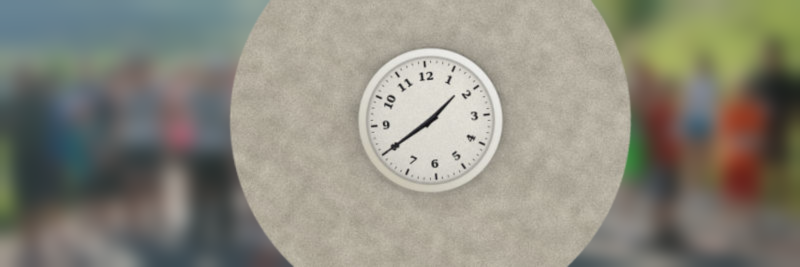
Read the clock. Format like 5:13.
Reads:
1:40
